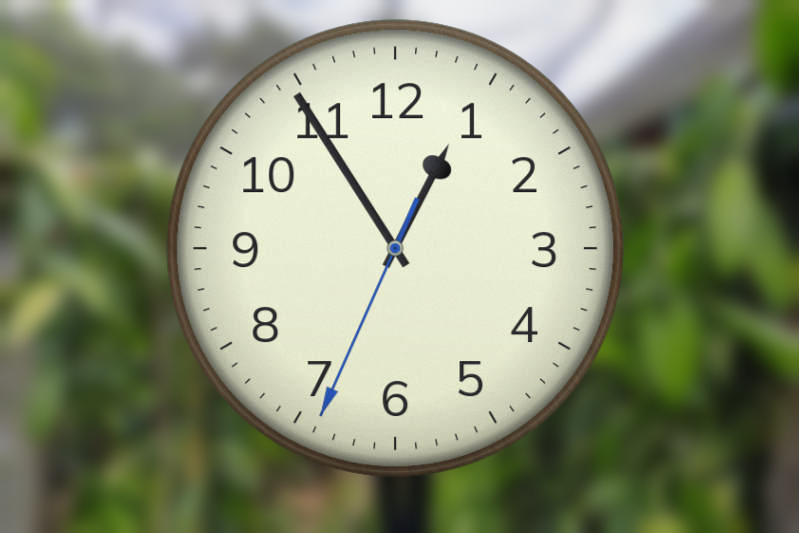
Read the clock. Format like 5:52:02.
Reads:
12:54:34
